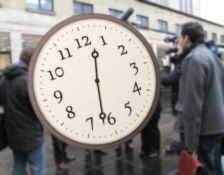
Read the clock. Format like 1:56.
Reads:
12:32
